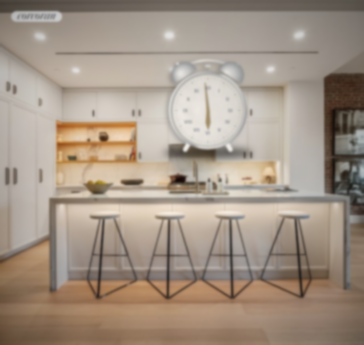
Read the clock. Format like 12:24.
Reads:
5:59
